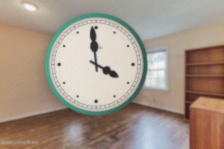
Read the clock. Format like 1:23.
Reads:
3:59
